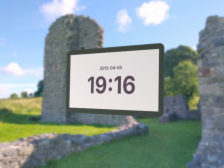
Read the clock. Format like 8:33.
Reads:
19:16
